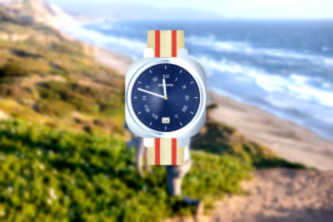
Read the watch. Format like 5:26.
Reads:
11:48
